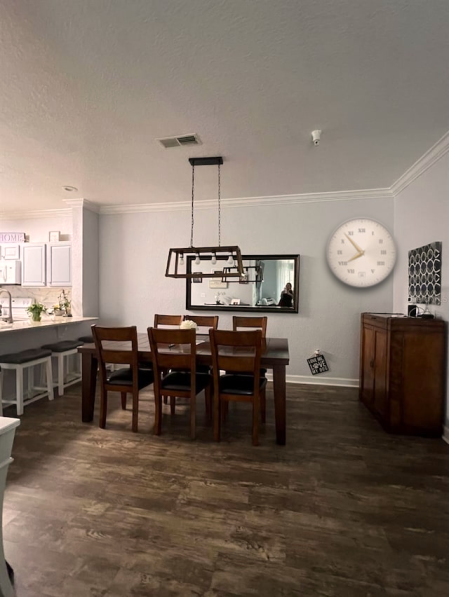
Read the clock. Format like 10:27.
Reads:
7:53
